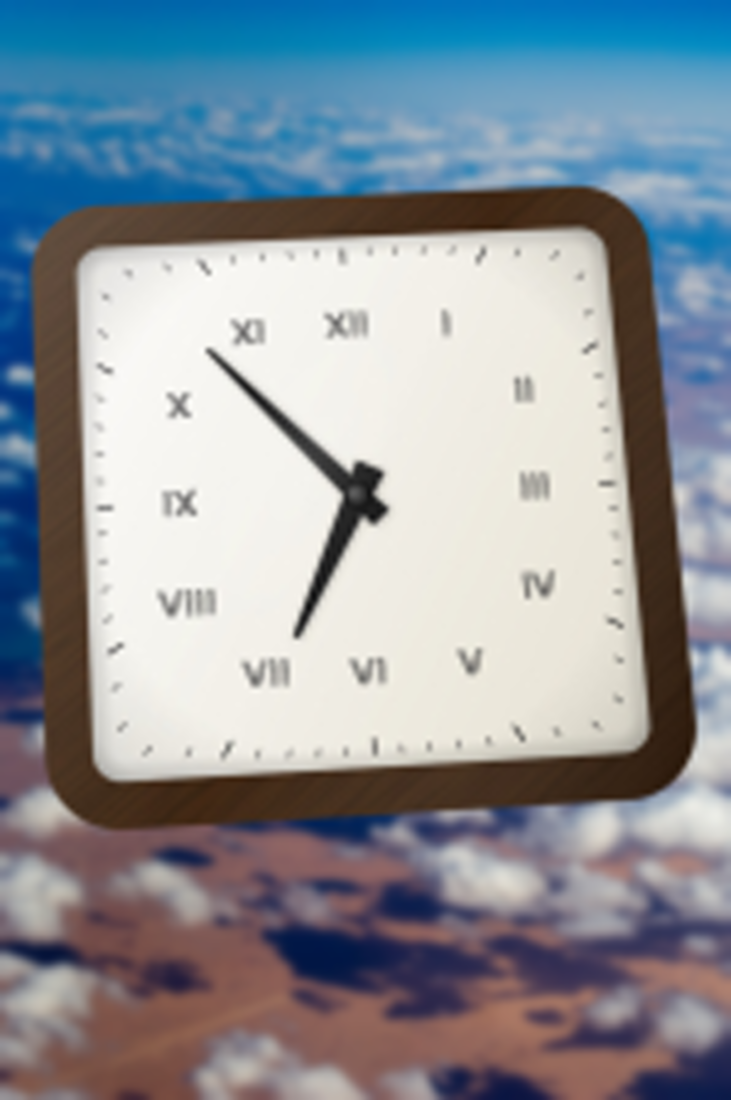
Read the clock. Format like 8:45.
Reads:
6:53
